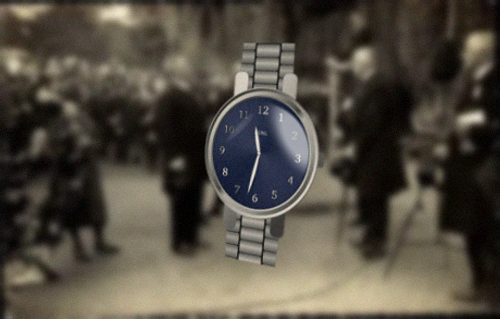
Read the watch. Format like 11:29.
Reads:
11:32
